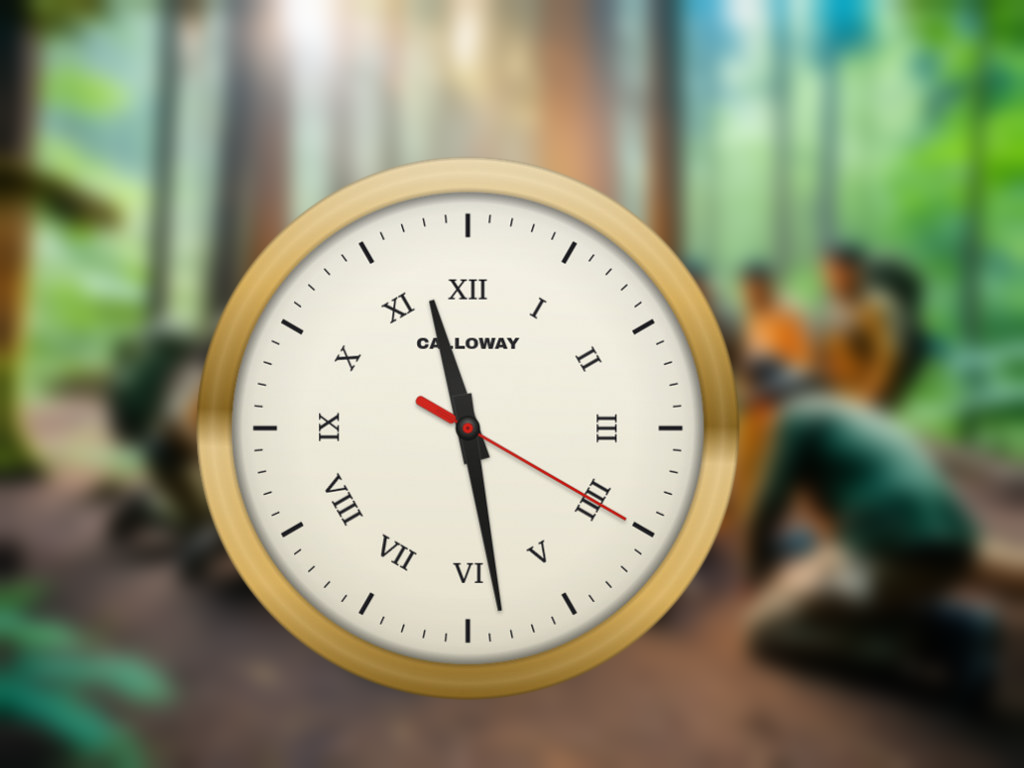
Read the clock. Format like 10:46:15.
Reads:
11:28:20
